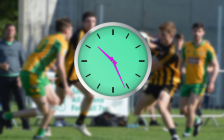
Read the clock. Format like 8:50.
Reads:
10:26
